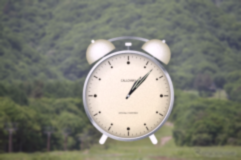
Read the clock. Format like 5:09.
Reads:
1:07
